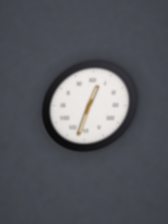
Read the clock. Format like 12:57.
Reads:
12:32
